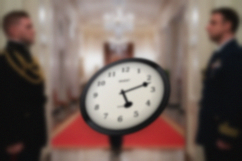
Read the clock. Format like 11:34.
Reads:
5:12
